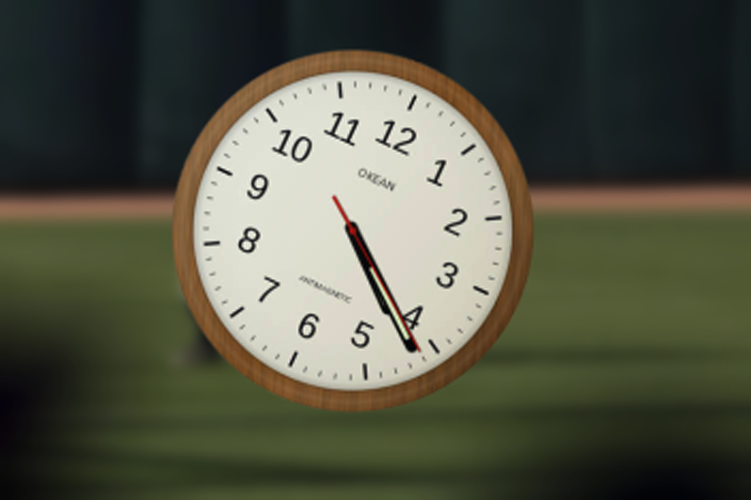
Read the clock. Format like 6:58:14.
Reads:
4:21:21
